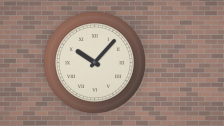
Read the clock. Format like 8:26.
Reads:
10:07
